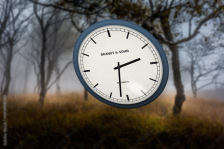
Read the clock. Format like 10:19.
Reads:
2:32
